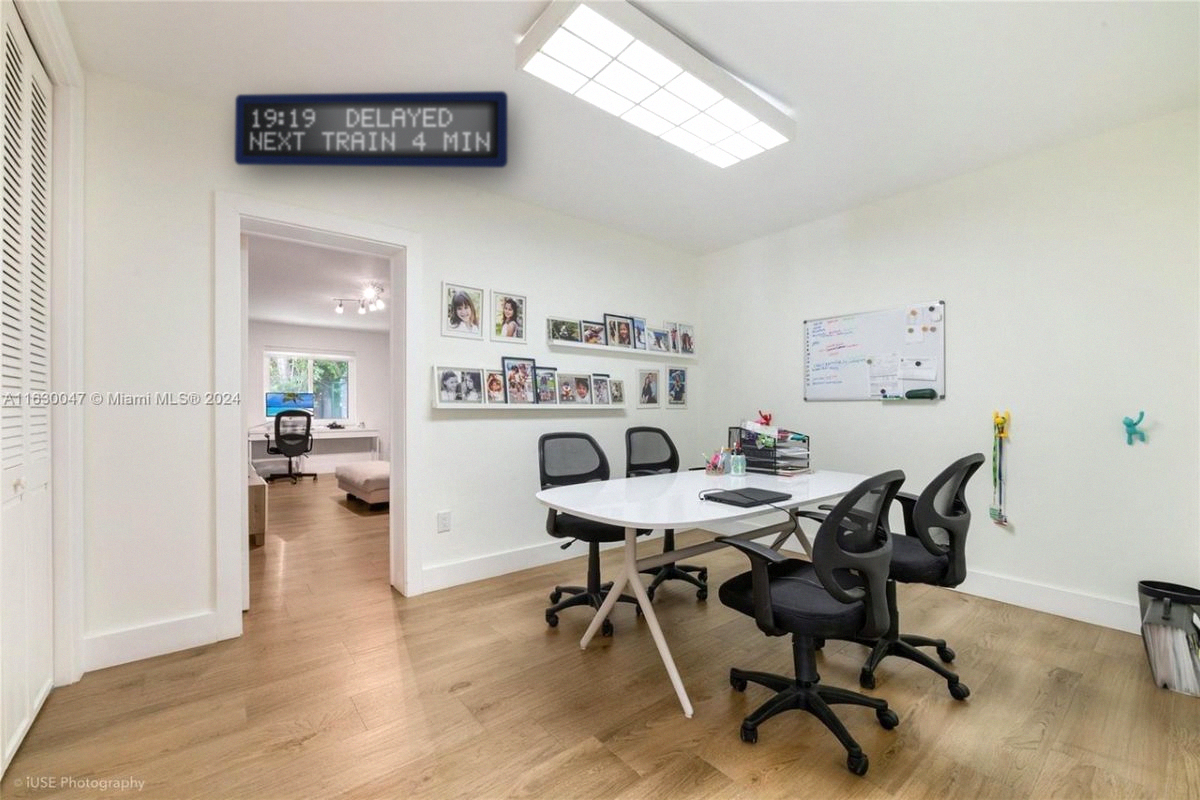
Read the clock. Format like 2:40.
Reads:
19:19
